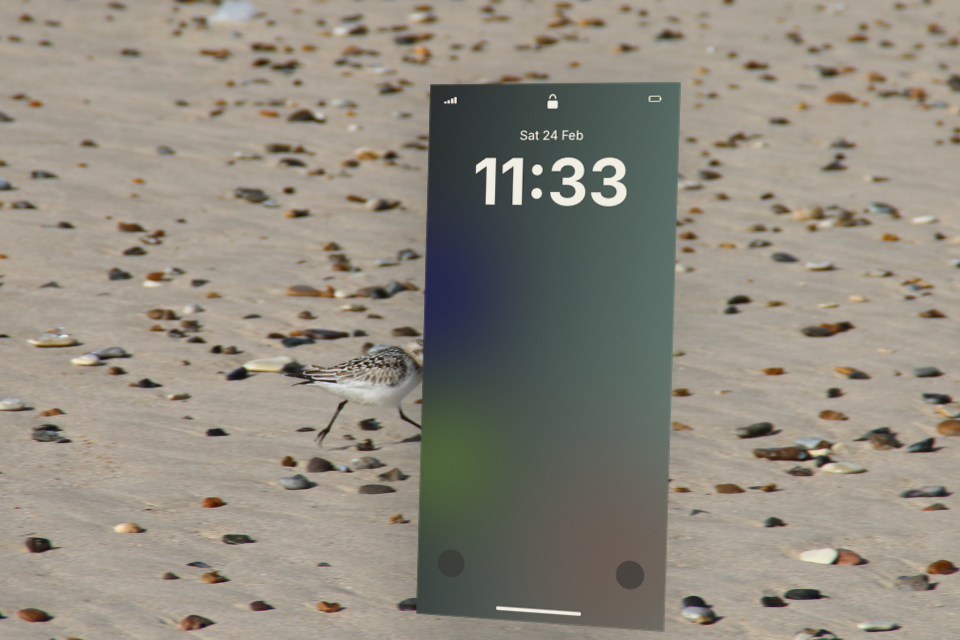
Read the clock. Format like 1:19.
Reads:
11:33
